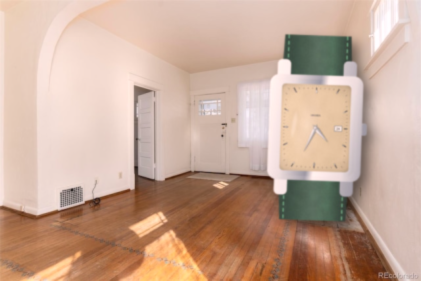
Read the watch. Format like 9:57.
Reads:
4:34
